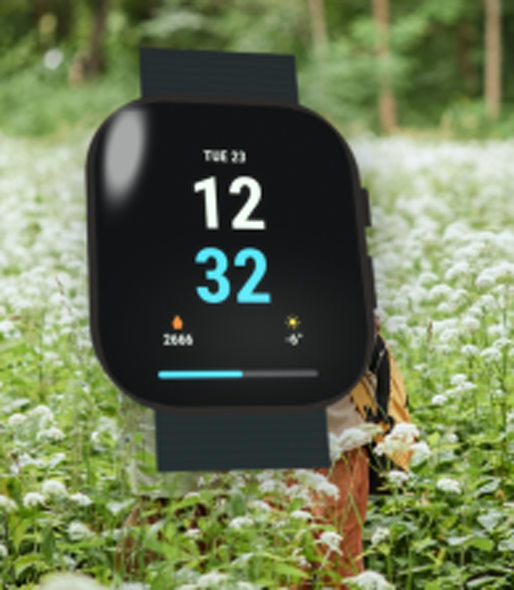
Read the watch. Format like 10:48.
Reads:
12:32
